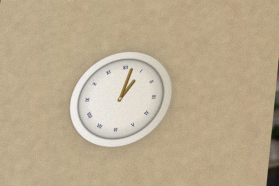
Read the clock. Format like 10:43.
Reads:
1:02
